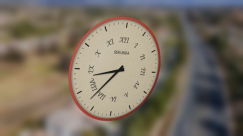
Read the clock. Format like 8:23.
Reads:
8:37
